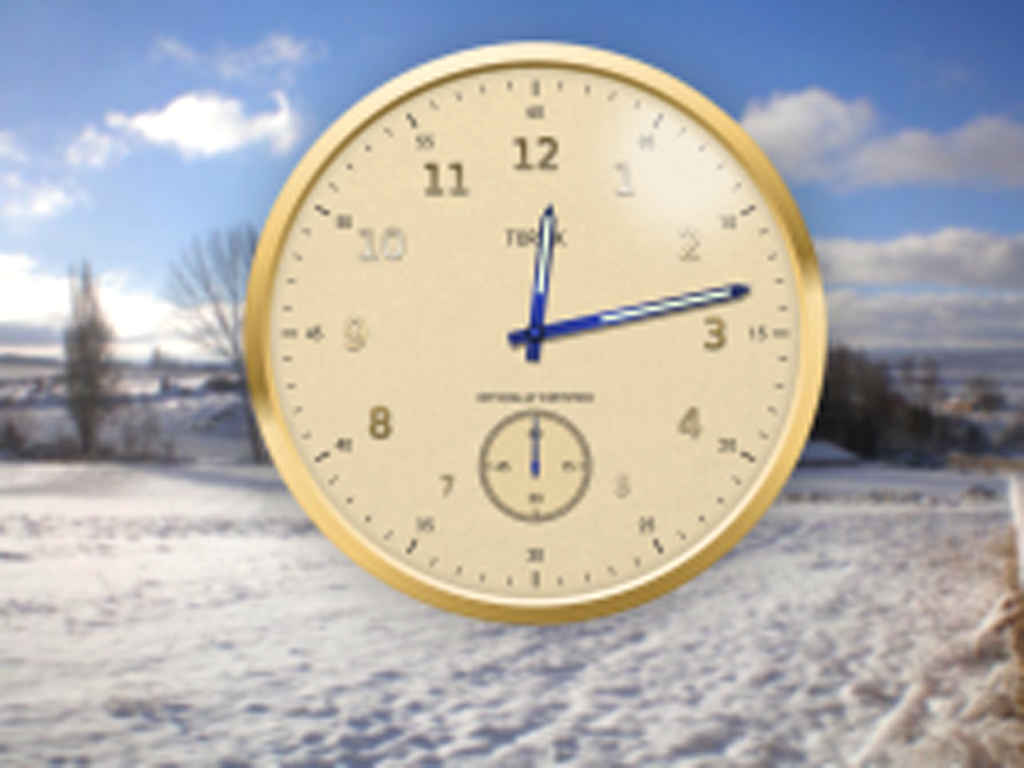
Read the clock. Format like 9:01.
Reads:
12:13
